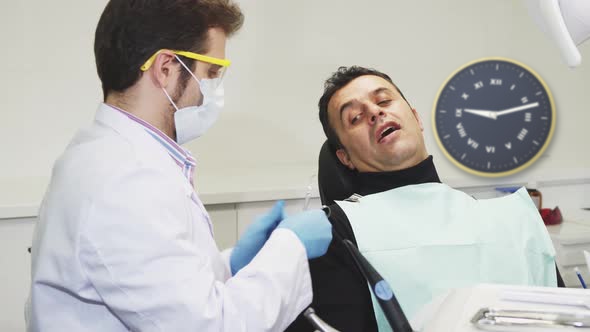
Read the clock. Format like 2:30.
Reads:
9:12
